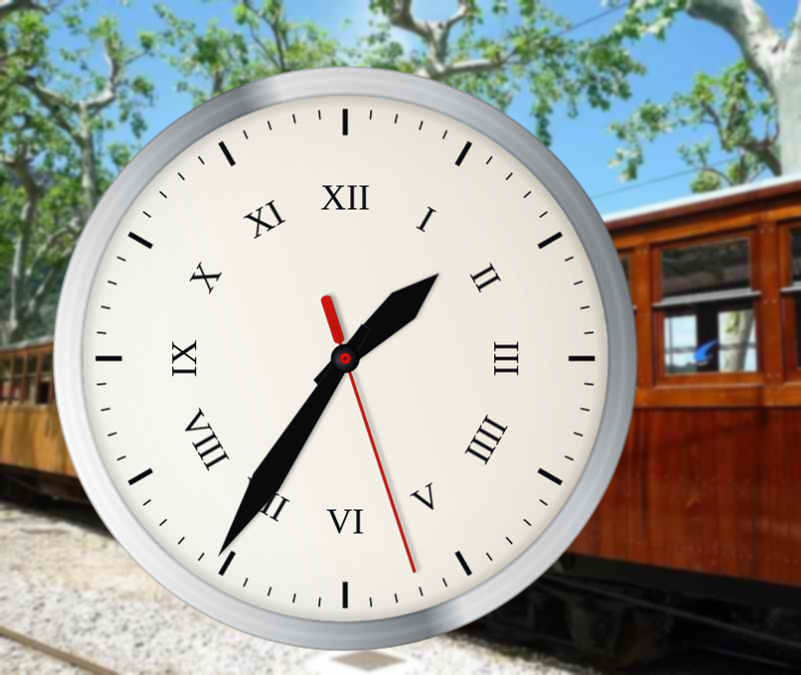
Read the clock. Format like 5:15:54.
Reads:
1:35:27
